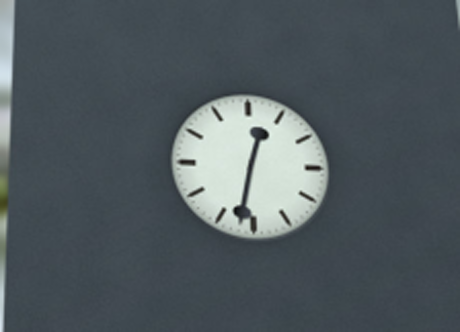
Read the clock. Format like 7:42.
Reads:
12:32
